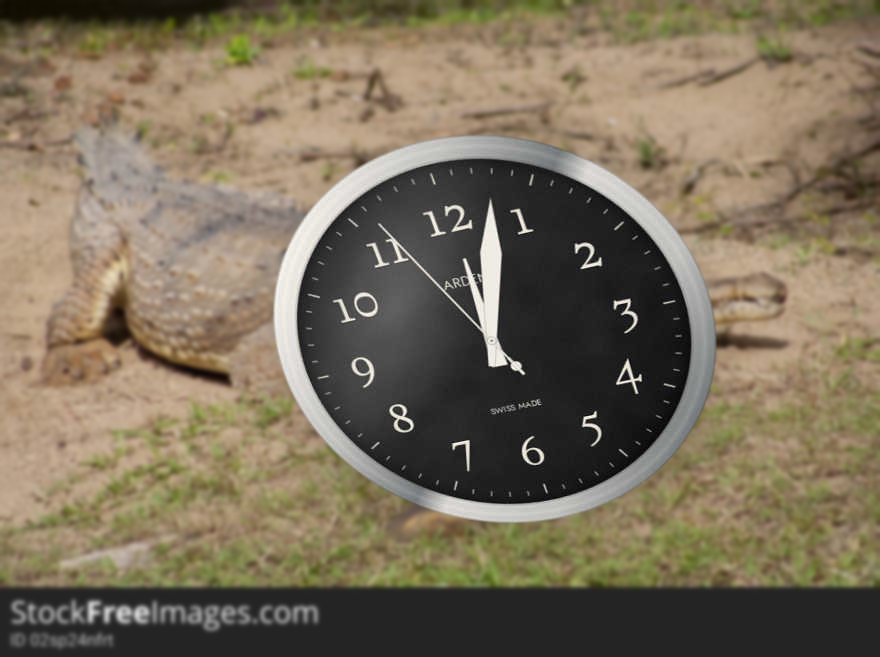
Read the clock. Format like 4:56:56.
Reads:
12:02:56
